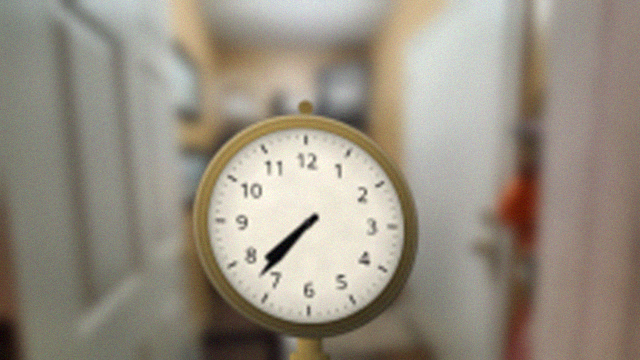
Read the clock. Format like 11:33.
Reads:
7:37
